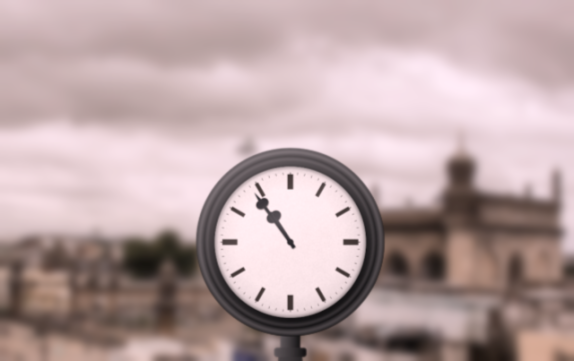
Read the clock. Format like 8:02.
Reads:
10:54
